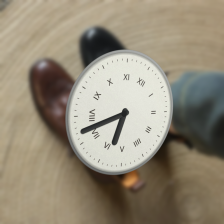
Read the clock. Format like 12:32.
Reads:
5:37
